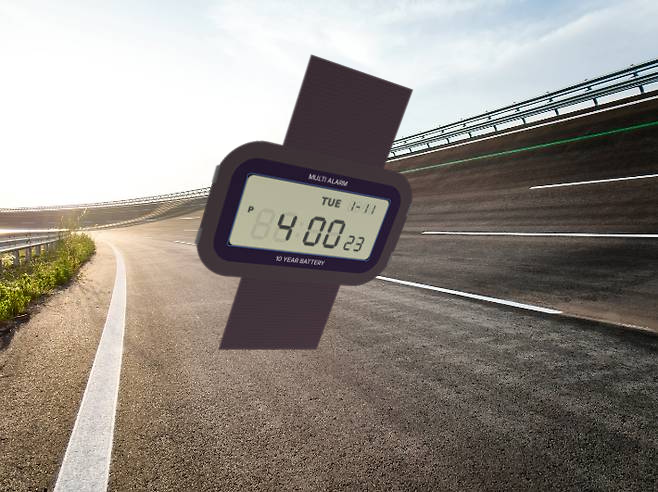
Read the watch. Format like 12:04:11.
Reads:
4:00:23
